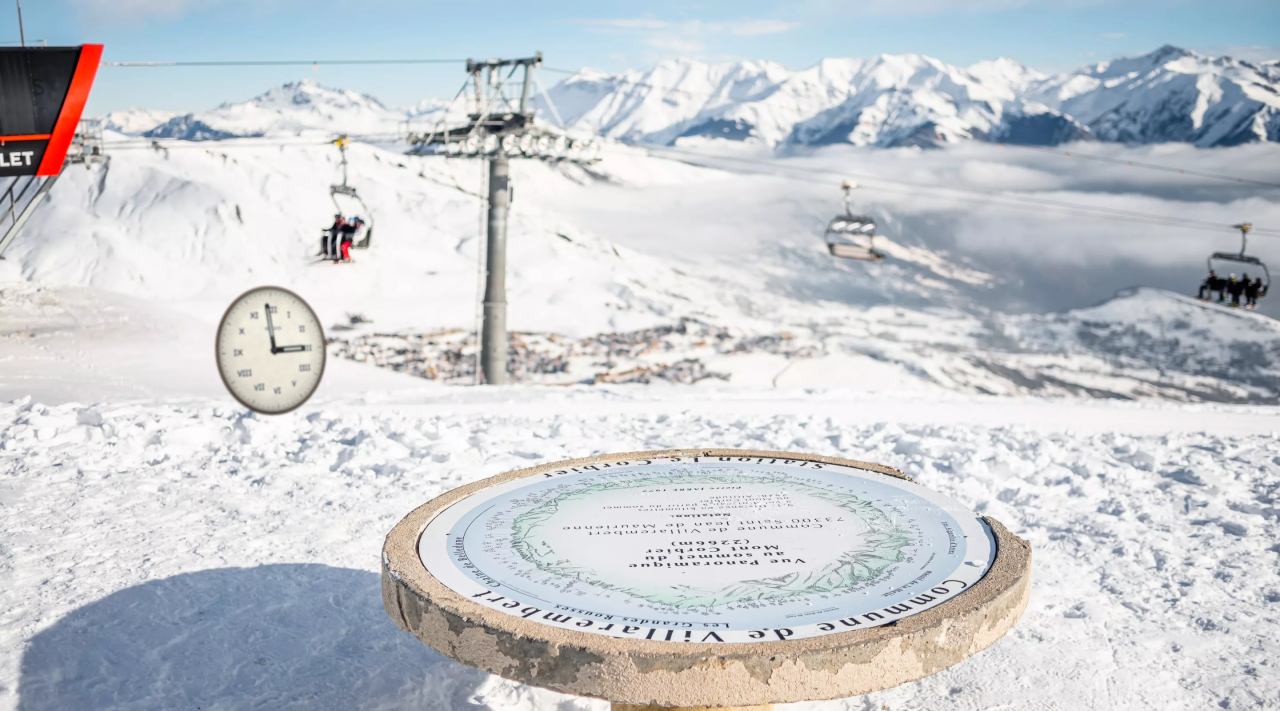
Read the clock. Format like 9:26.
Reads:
2:59
